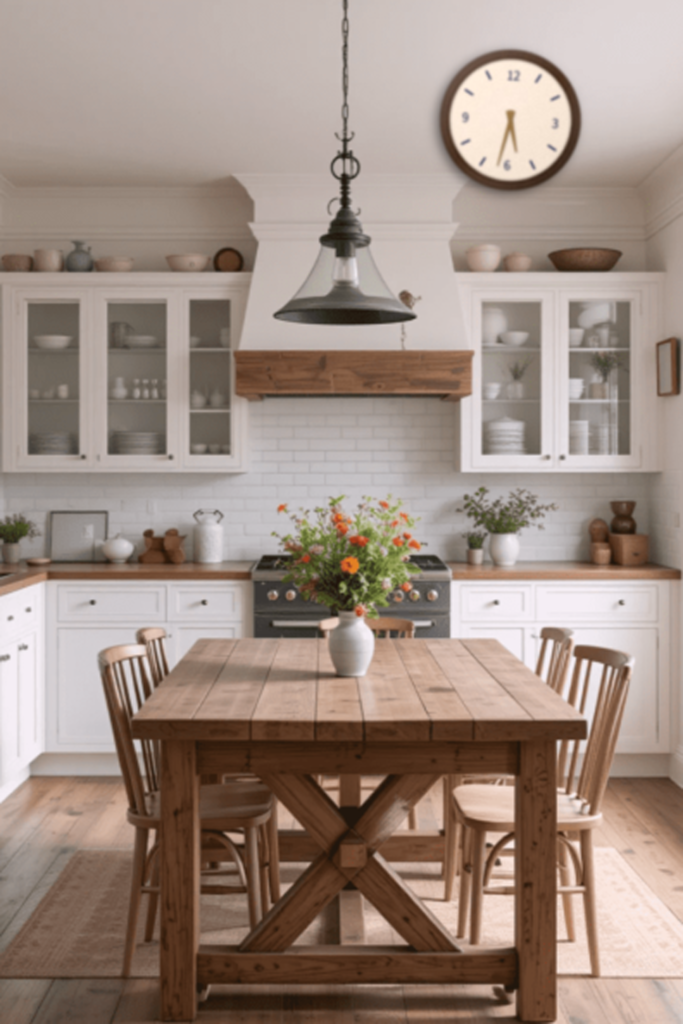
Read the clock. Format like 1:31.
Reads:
5:32
